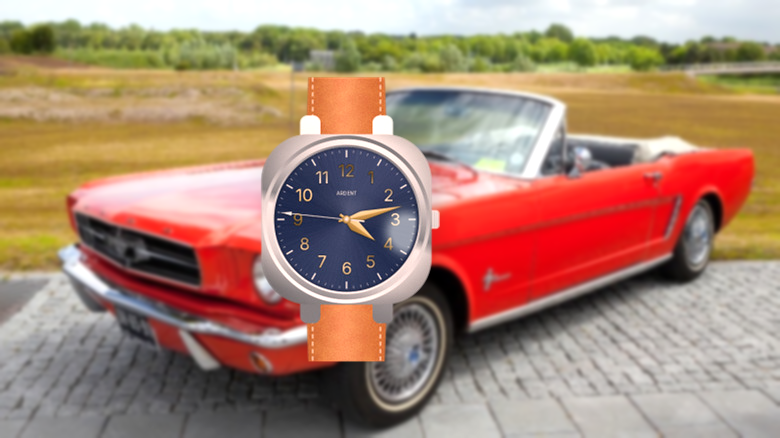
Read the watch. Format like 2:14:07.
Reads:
4:12:46
